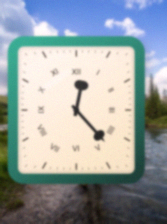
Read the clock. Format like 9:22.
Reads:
12:23
